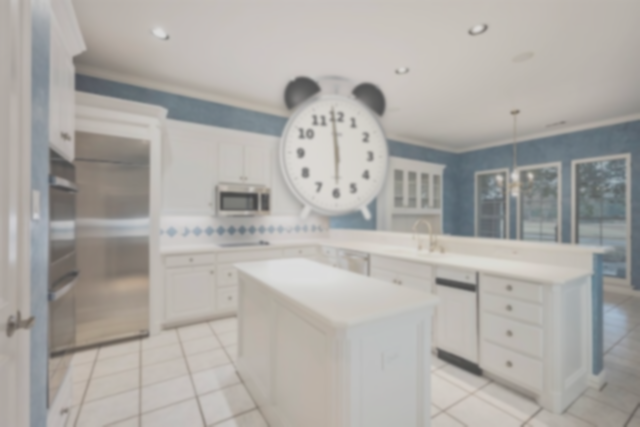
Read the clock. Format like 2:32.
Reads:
5:59
